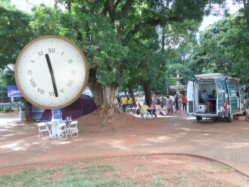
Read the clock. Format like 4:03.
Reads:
11:28
